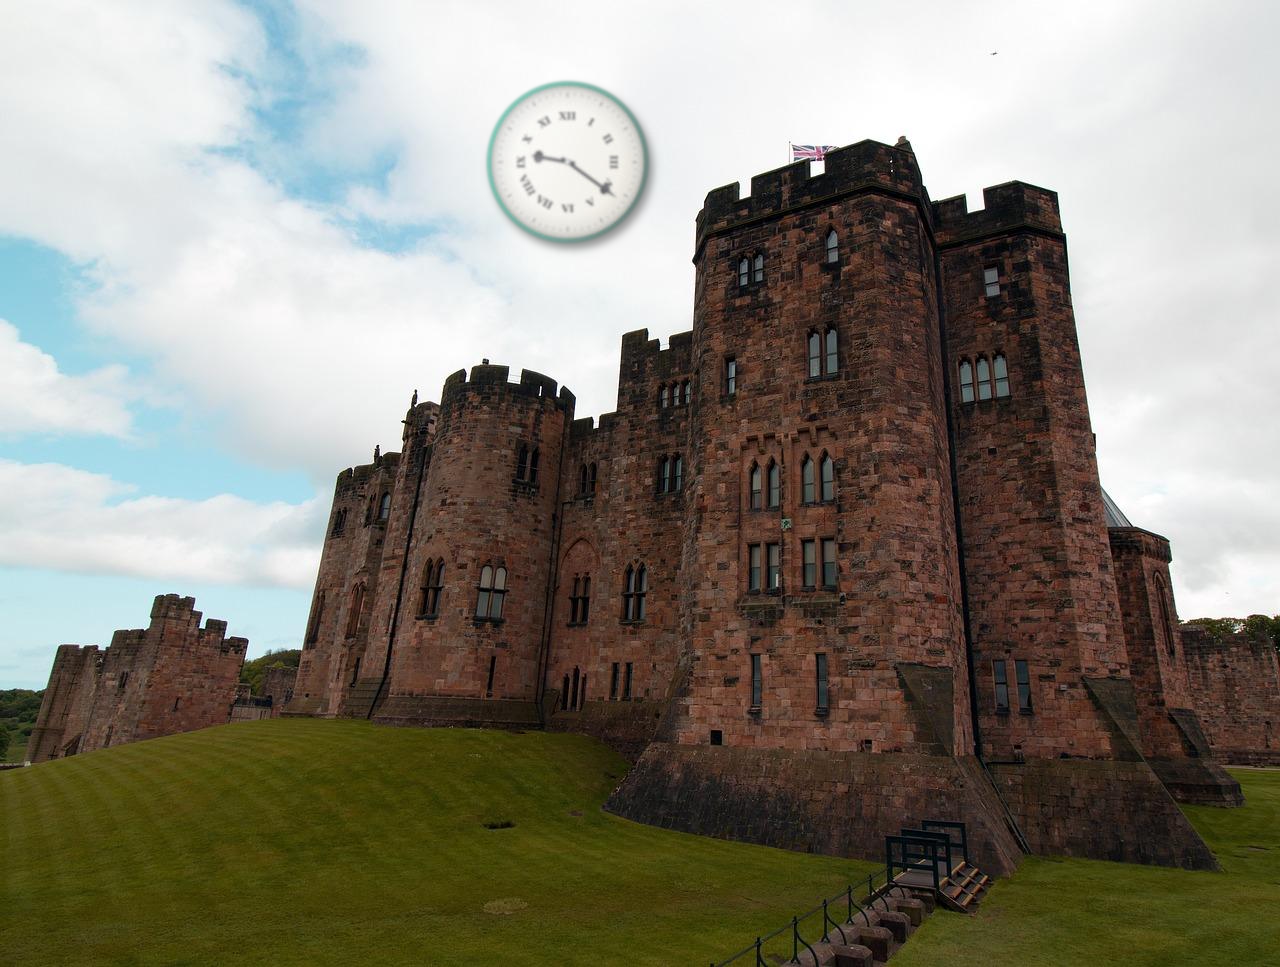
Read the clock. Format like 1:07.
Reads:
9:21
